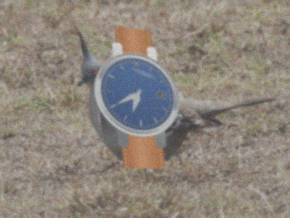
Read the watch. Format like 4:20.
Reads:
6:40
